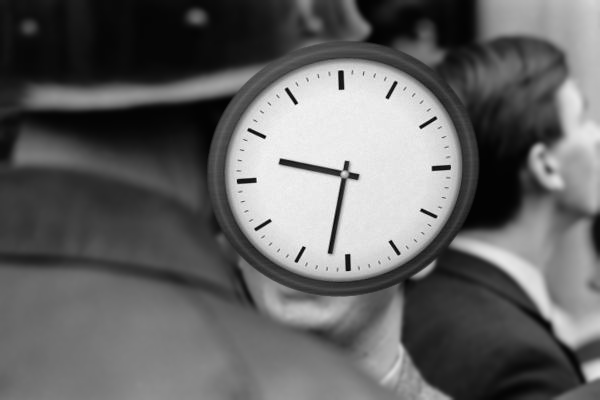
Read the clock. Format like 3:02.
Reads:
9:32
